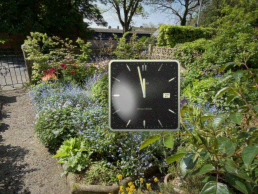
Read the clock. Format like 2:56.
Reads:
11:58
